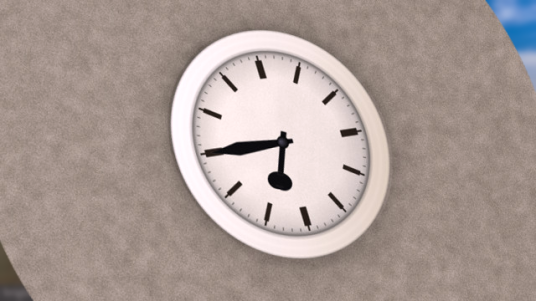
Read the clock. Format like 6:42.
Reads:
6:45
